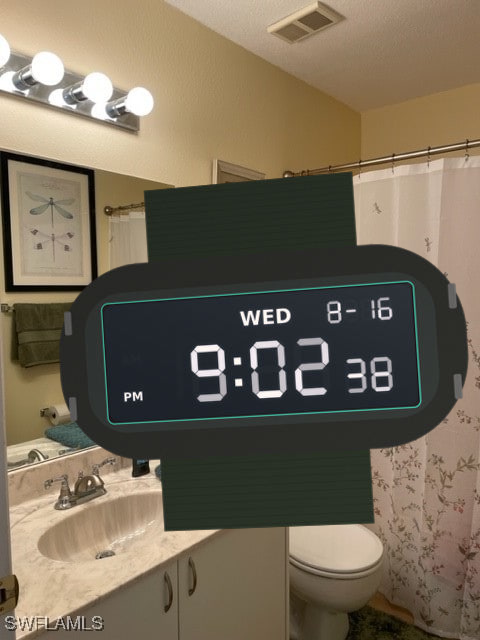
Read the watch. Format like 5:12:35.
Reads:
9:02:38
